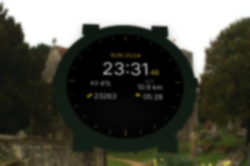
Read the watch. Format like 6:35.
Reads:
23:31
